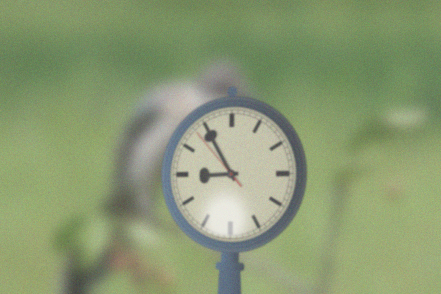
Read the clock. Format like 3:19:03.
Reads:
8:54:53
